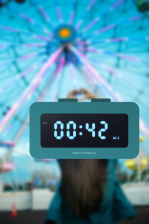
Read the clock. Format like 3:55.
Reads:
0:42
